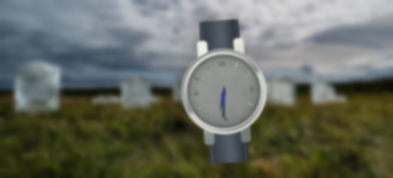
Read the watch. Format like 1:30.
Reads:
6:31
